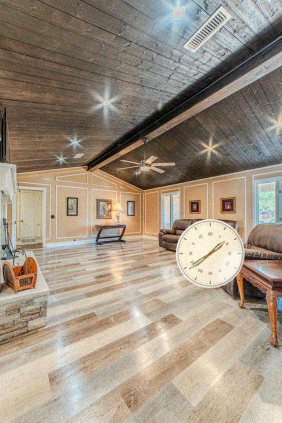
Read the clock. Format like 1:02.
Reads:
1:39
